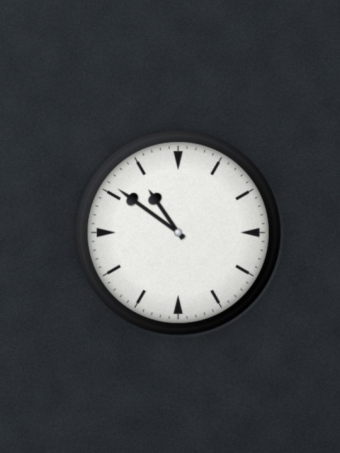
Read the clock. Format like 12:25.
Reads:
10:51
